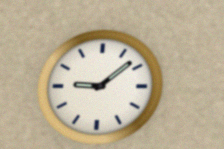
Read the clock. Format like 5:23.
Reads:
9:08
